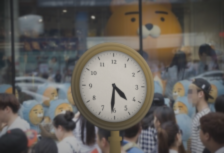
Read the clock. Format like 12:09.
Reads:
4:31
